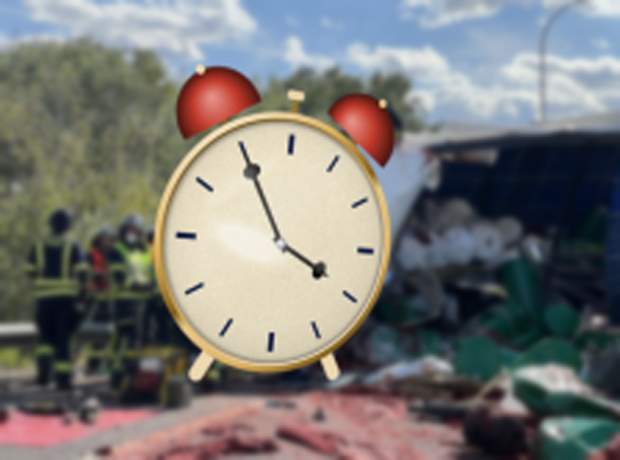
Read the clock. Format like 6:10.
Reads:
3:55
